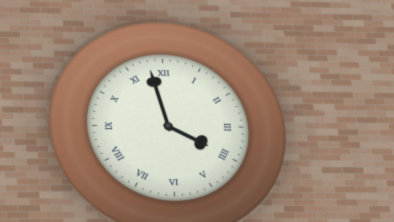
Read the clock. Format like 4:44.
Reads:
3:58
